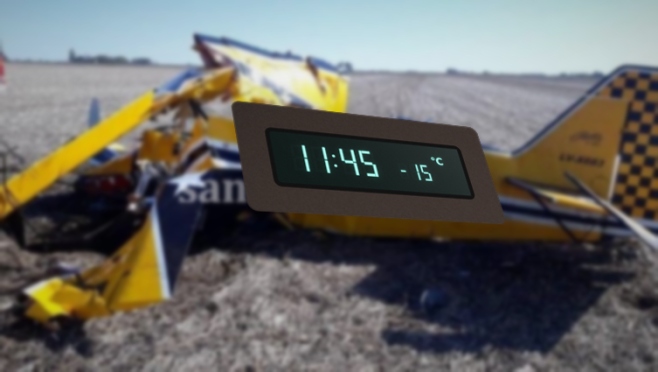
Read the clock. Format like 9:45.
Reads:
11:45
